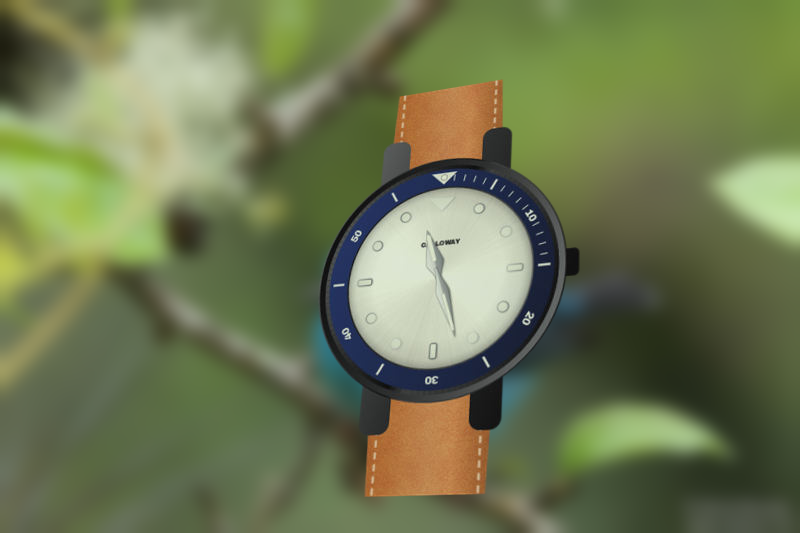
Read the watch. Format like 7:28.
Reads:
11:27
